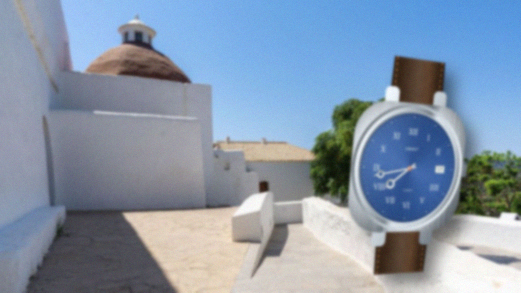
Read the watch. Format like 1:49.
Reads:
7:43
